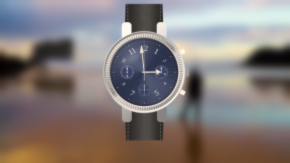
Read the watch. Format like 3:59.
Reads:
2:59
